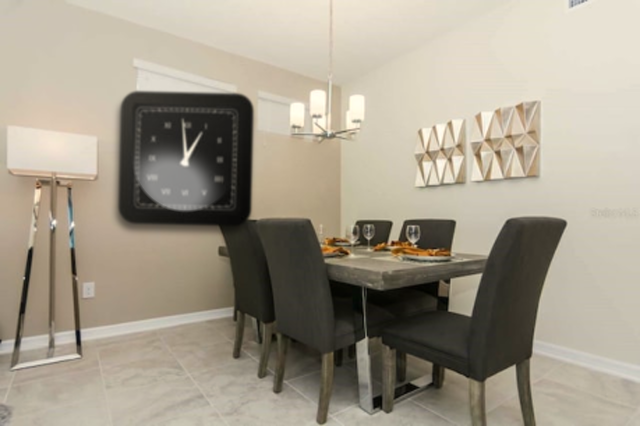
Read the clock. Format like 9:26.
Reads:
12:59
